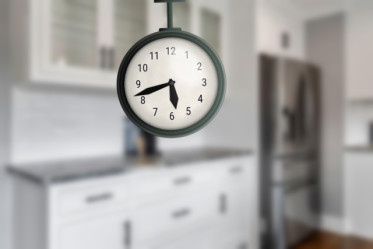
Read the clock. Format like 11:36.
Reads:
5:42
